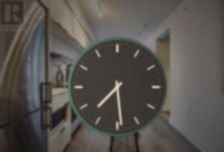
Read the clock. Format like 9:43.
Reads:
7:29
